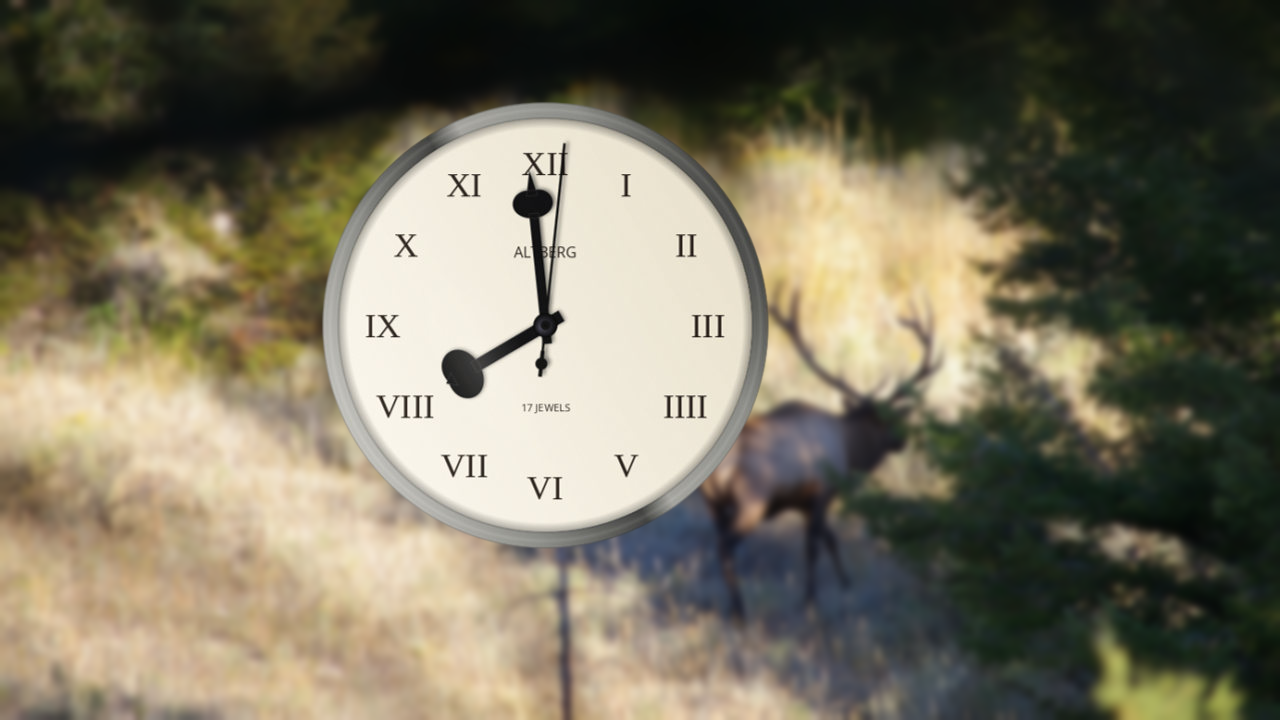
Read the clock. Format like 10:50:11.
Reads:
7:59:01
